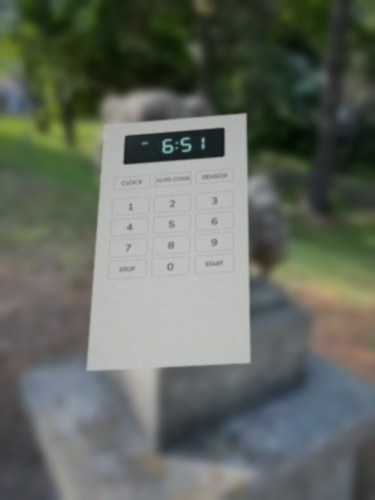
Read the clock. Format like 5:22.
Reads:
6:51
